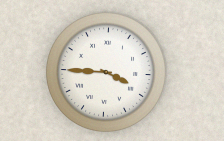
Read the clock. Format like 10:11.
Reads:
3:45
